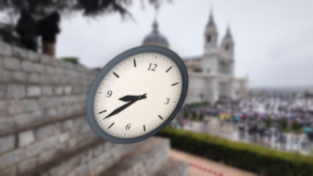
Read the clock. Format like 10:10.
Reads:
8:38
